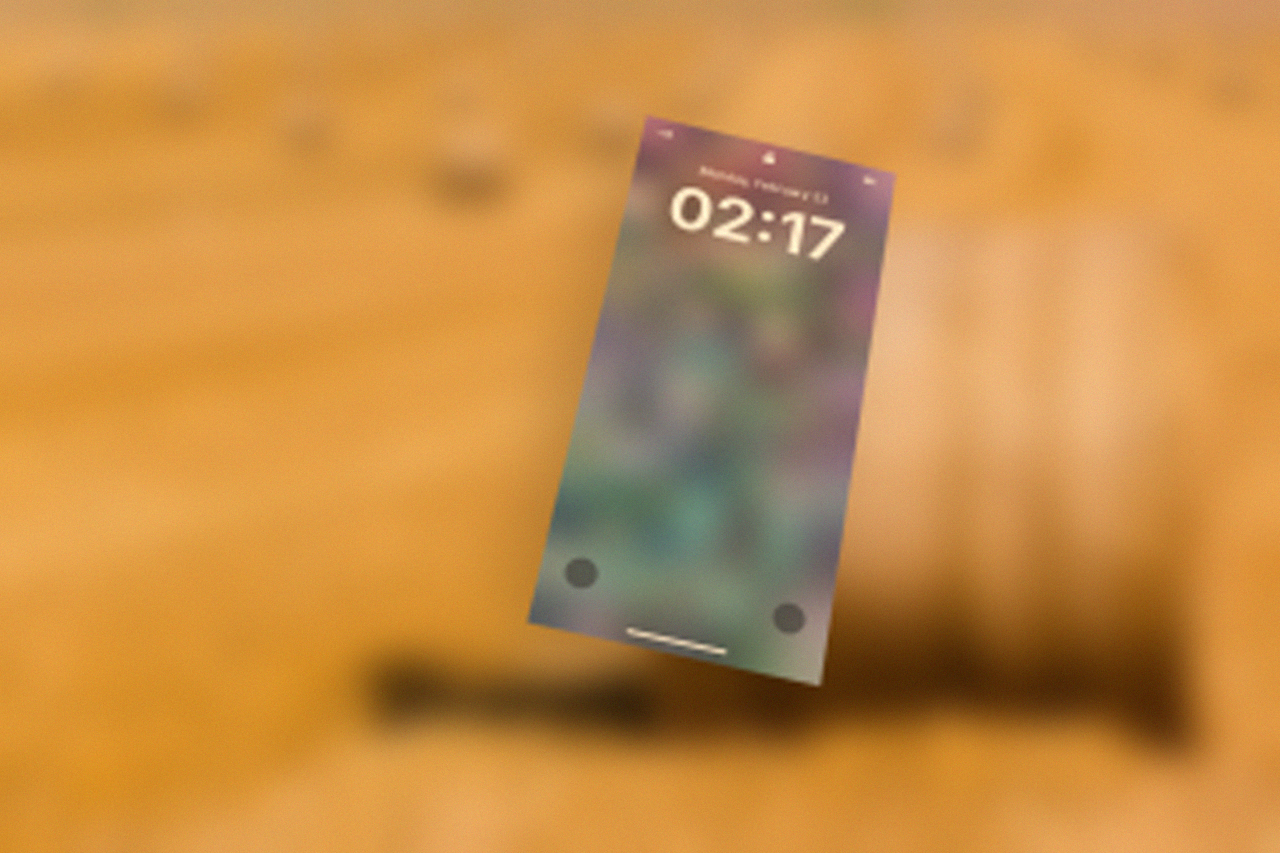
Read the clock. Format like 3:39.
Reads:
2:17
